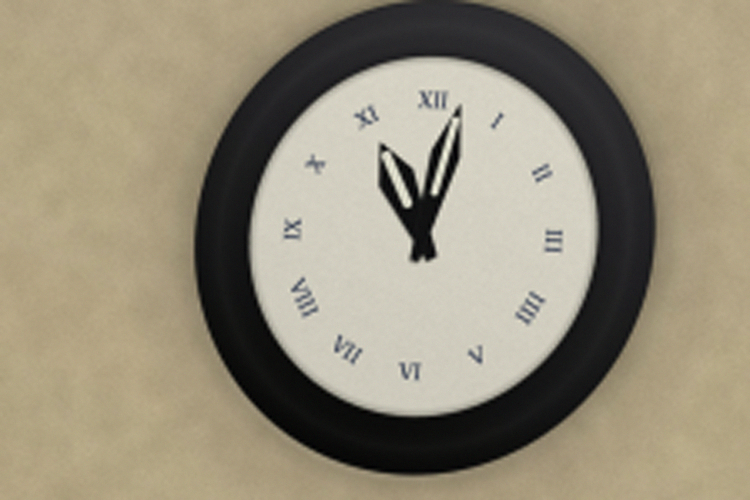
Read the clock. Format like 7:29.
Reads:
11:02
